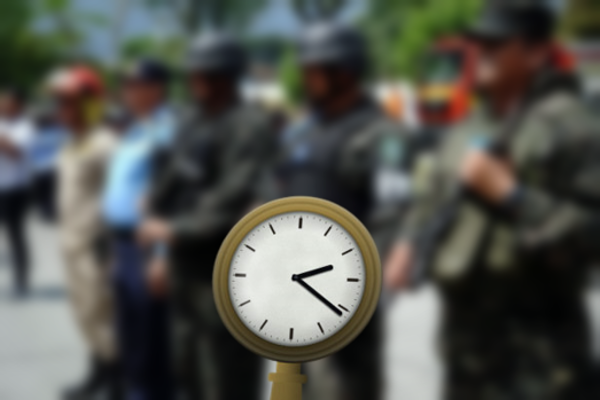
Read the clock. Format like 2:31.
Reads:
2:21
